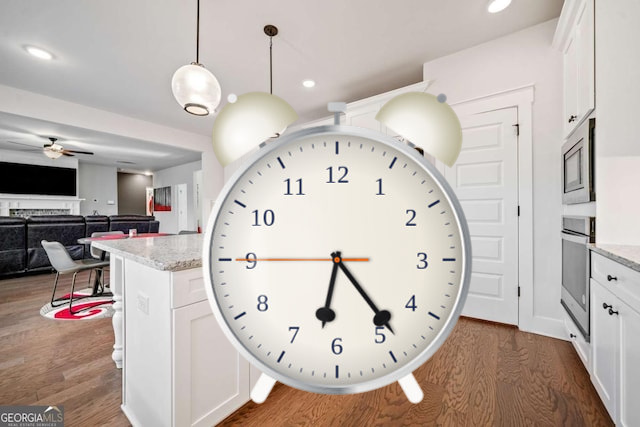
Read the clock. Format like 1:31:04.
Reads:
6:23:45
